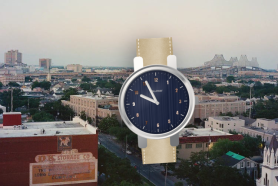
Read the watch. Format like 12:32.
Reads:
9:56
